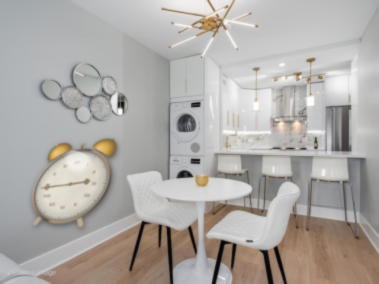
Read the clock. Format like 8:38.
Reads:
2:44
